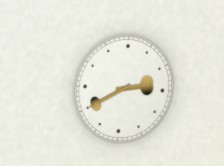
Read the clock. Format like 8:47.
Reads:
2:40
